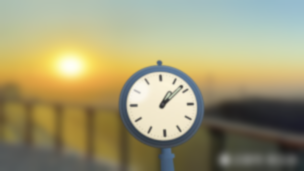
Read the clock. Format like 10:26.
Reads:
1:08
